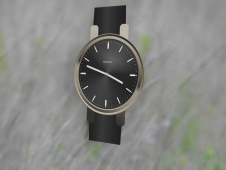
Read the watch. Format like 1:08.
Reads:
3:48
